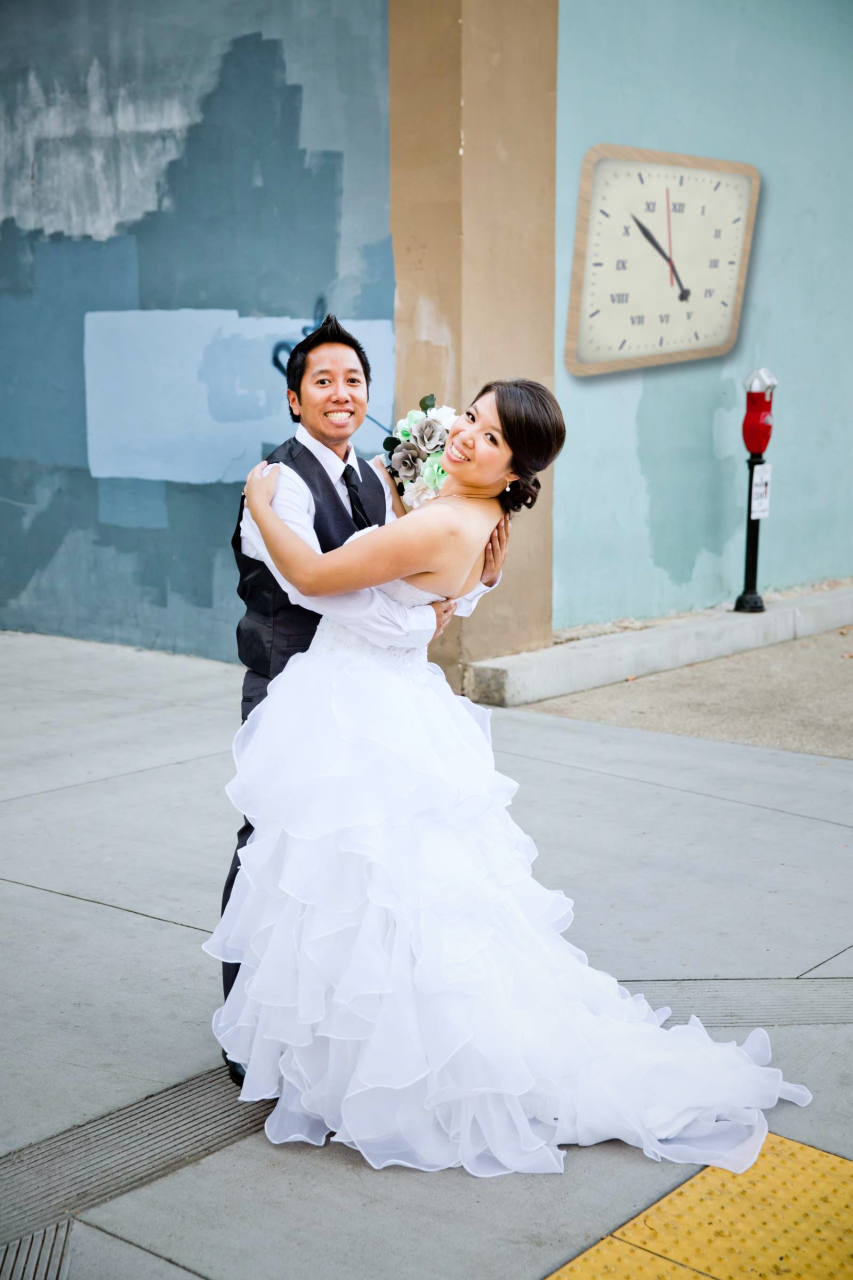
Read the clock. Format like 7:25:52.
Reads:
4:51:58
